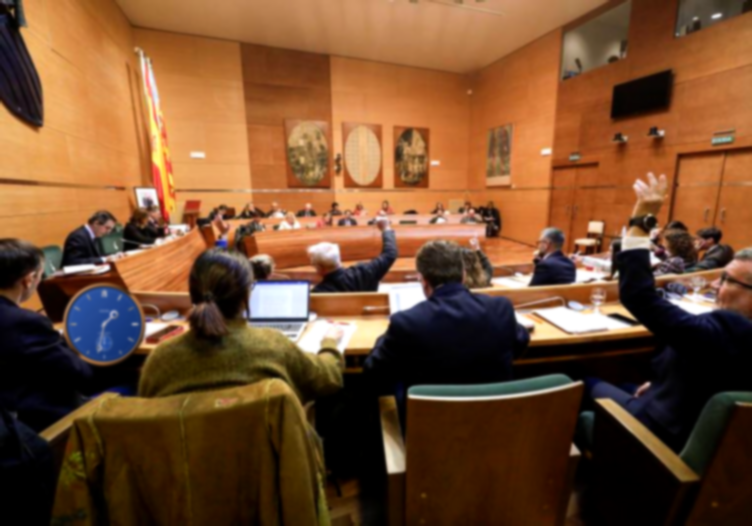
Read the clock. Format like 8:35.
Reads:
1:32
